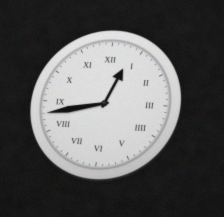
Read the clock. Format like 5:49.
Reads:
12:43
